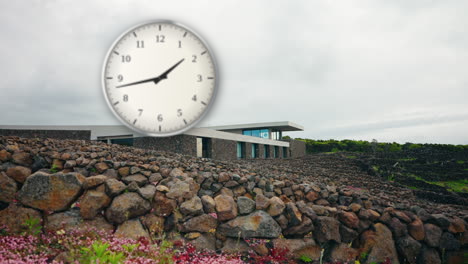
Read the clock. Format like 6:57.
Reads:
1:43
